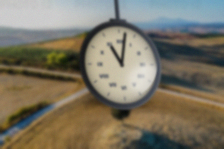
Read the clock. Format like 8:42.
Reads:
11:02
